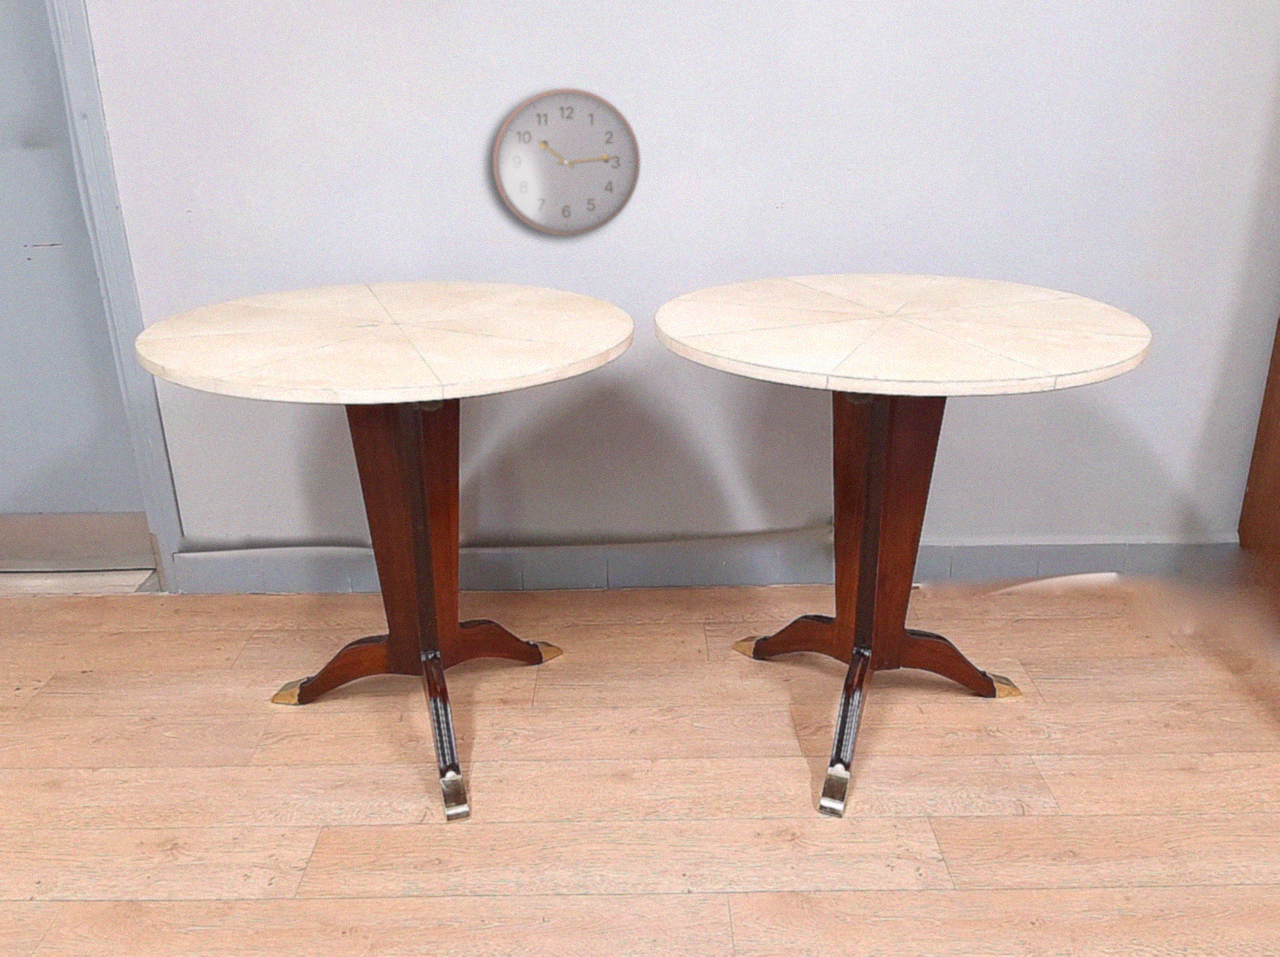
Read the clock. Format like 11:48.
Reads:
10:14
